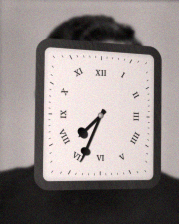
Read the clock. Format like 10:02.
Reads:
7:34
